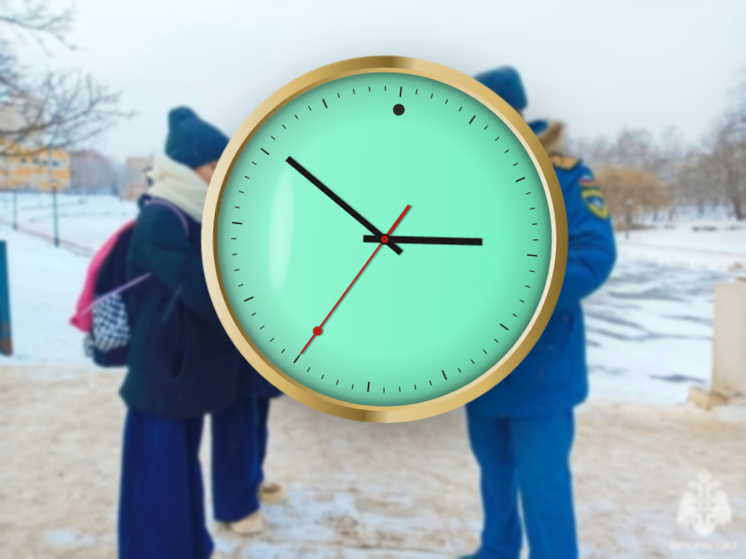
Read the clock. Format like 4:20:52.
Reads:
2:50:35
